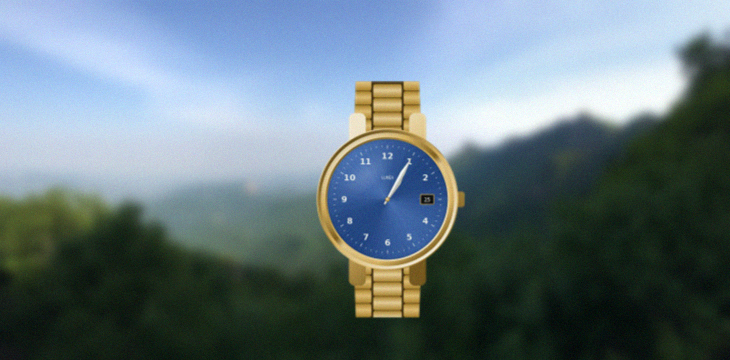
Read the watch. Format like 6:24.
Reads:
1:05
